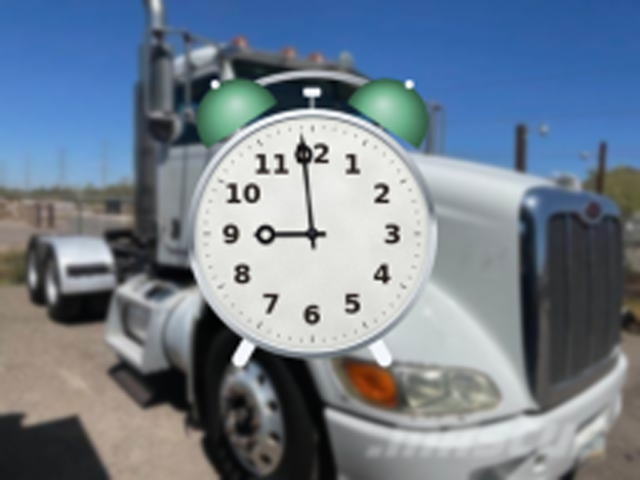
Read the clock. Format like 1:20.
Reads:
8:59
